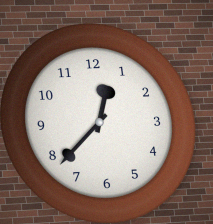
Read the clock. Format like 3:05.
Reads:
12:38
